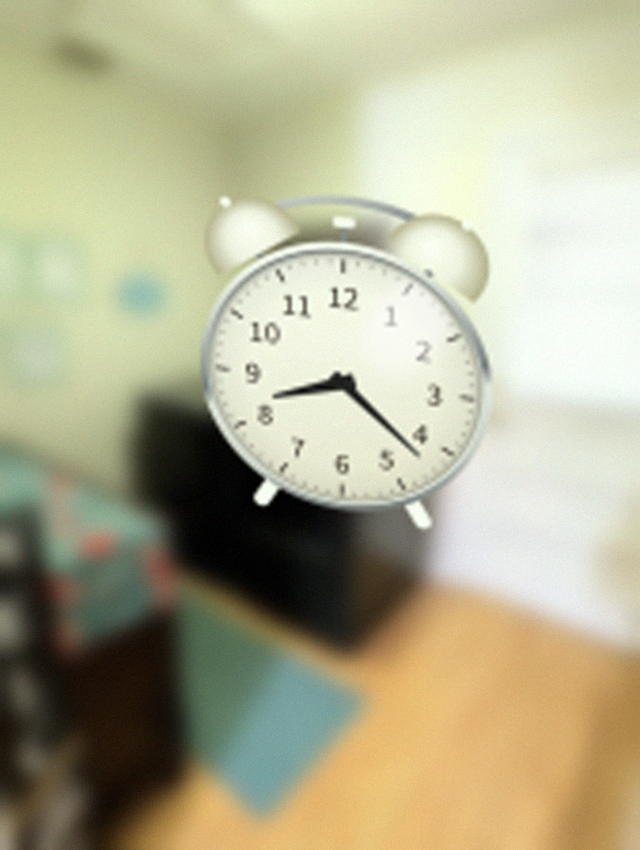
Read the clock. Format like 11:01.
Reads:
8:22
